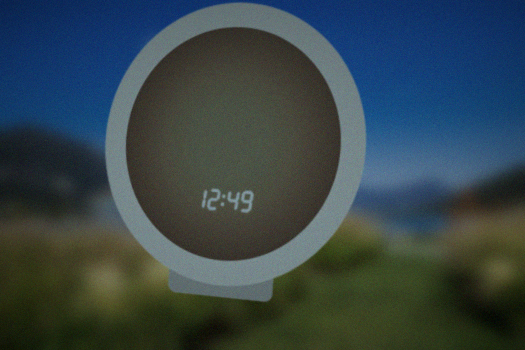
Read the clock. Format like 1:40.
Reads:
12:49
